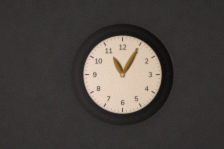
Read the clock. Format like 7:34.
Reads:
11:05
